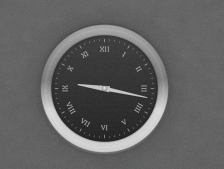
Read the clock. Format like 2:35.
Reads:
9:17
